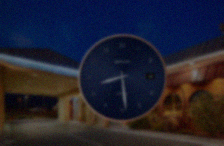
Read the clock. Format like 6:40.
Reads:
8:29
